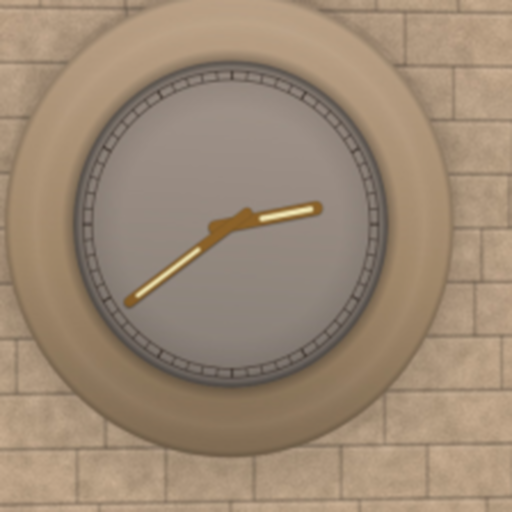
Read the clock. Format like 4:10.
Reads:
2:39
